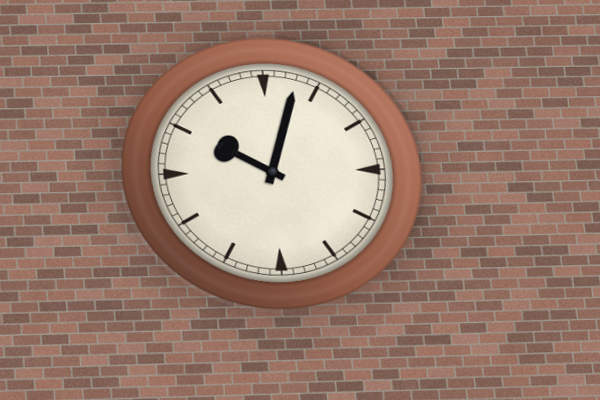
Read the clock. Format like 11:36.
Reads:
10:03
